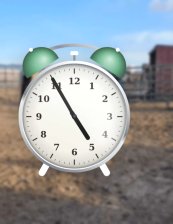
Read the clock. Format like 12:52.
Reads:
4:55
